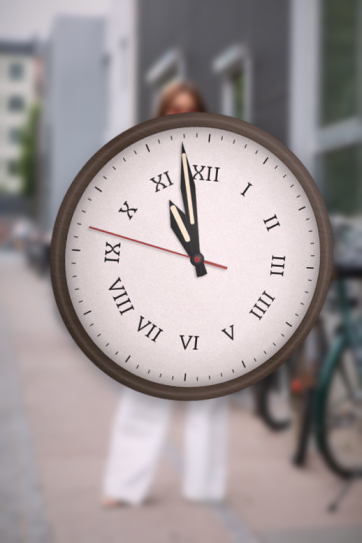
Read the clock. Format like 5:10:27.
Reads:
10:57:47
